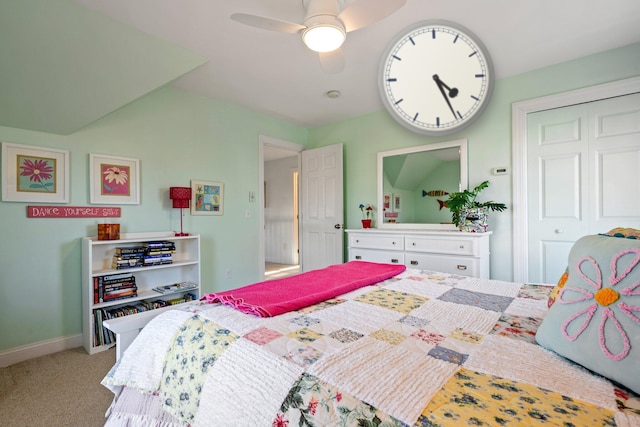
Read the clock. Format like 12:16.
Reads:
4:26
